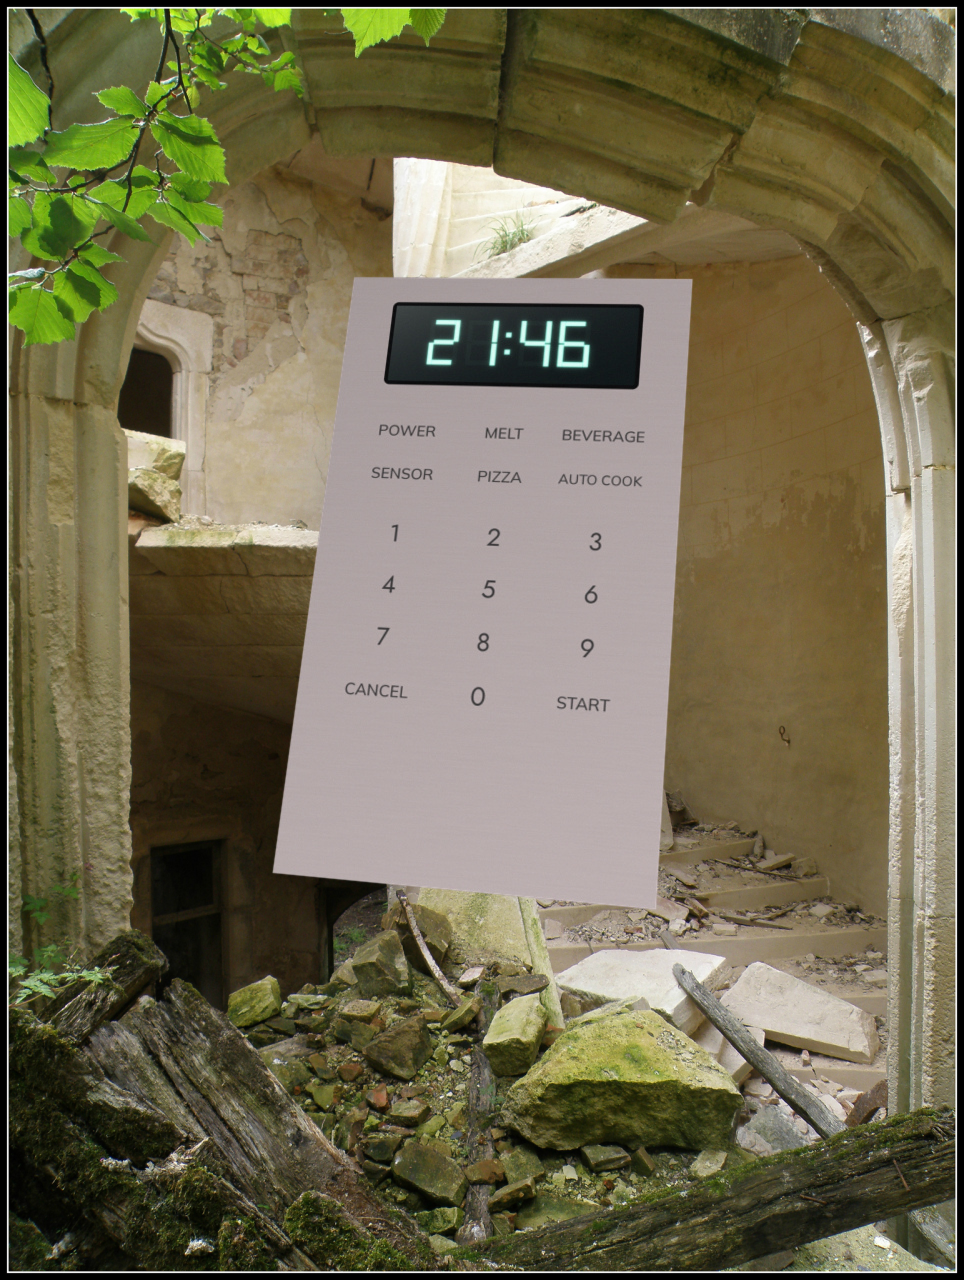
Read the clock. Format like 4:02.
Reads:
21:46
